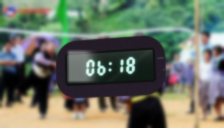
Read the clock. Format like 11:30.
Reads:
6:18
